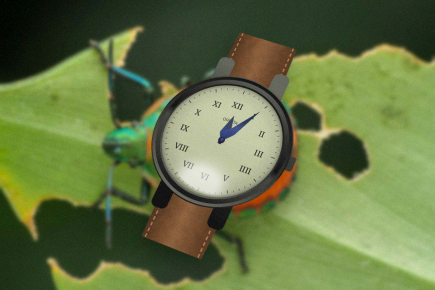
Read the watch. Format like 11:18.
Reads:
12:05
